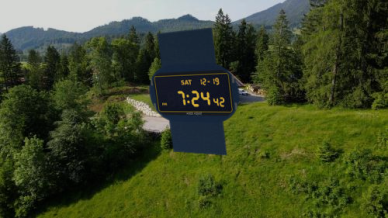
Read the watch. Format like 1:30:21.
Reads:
7:24:42
